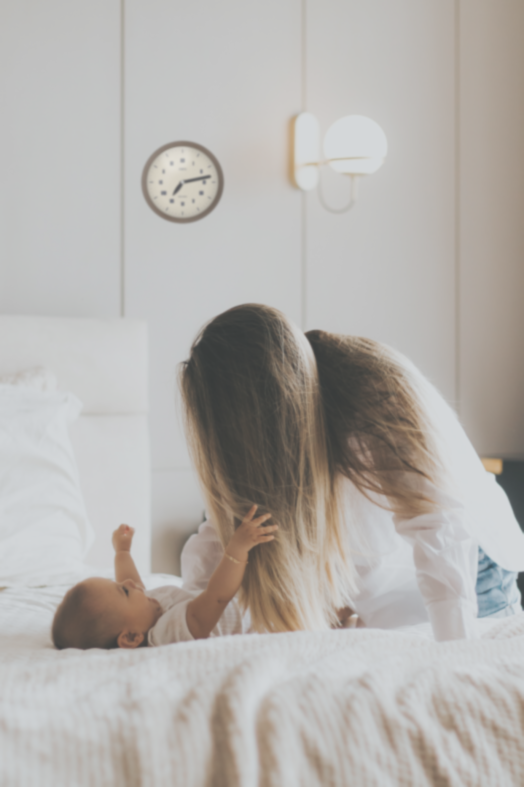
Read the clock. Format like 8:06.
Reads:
7:13
